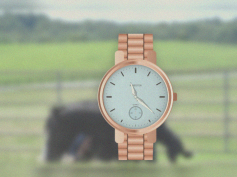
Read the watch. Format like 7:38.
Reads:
11:22
